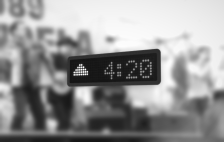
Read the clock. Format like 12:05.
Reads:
4:20
